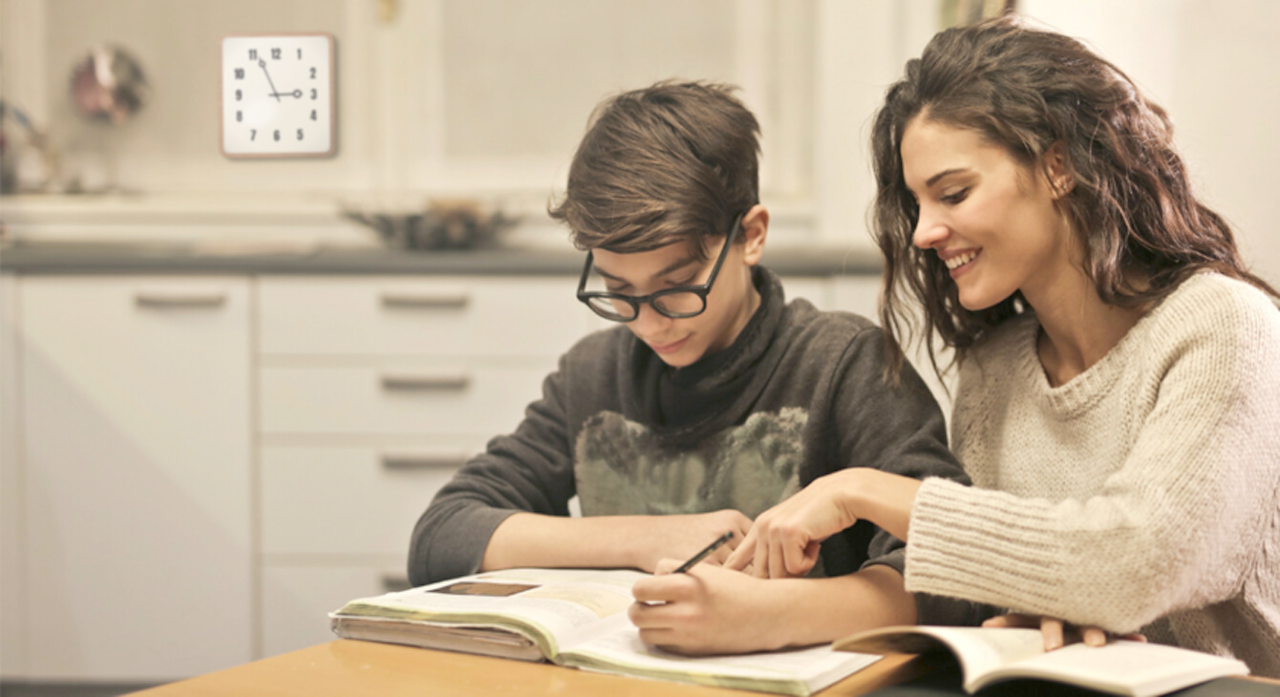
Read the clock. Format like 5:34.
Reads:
2:56
